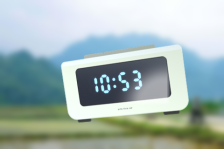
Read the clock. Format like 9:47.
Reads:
10:53
